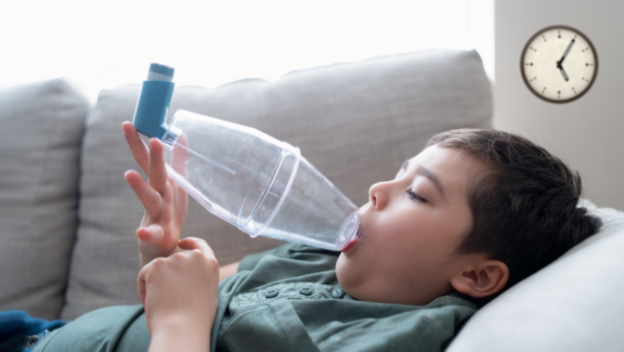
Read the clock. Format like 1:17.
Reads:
5:05
